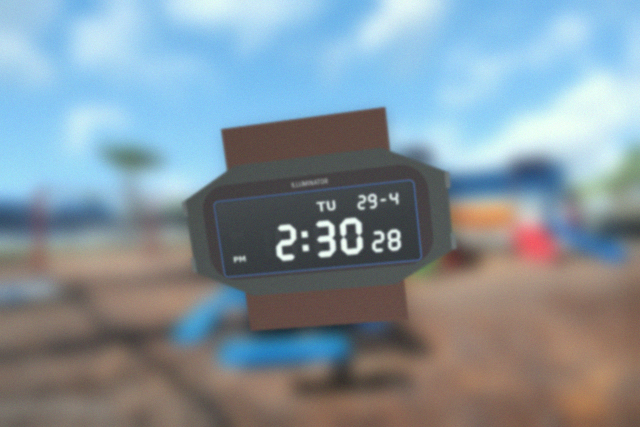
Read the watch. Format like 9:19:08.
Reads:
2:30:28
